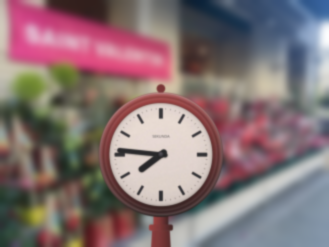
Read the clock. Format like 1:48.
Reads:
7:46
